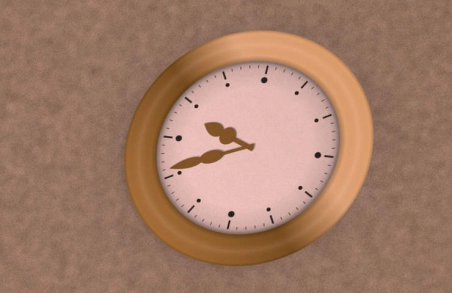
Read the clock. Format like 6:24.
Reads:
9:41
